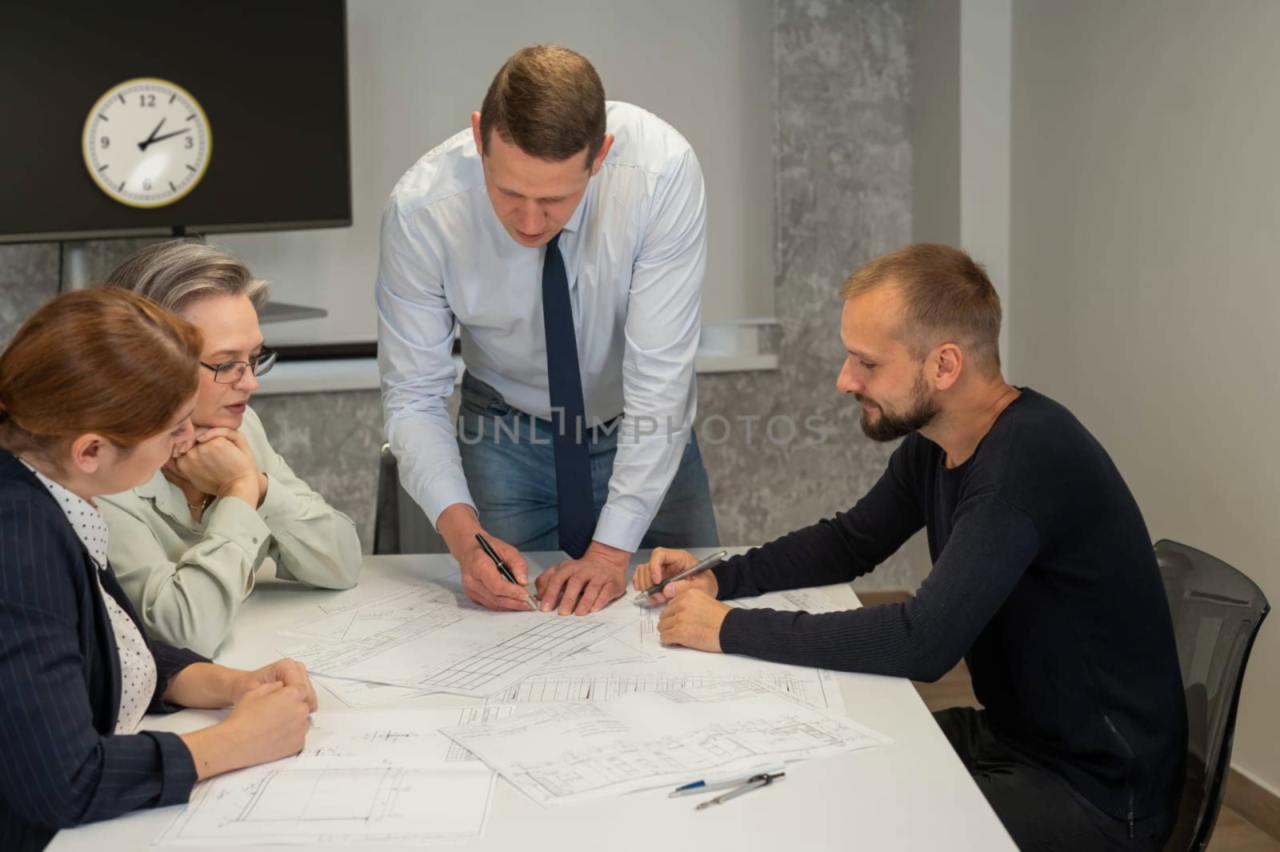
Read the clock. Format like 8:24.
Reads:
1:12
